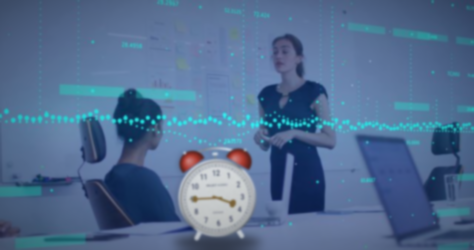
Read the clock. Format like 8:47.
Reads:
3:45
